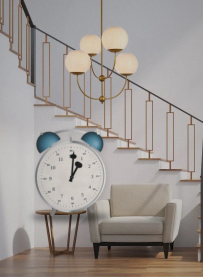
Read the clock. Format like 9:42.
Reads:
1:01
